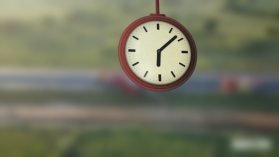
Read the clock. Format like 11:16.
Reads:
6:08
